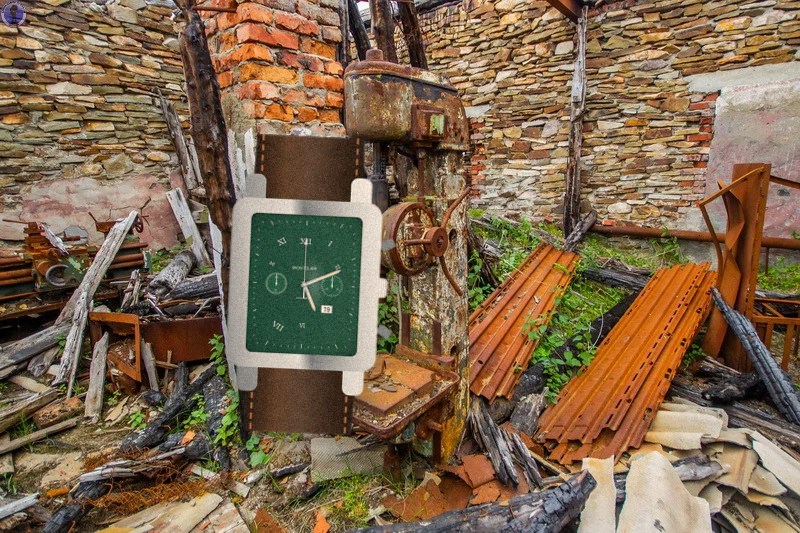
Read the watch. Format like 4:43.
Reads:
5:11
